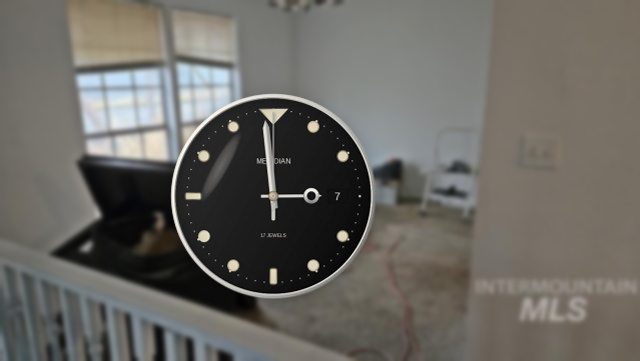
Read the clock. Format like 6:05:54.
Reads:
2:59:00
